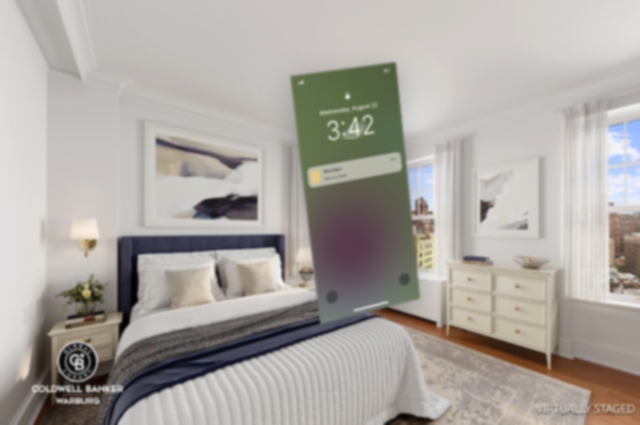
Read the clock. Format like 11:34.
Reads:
3:42
